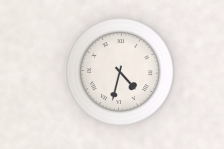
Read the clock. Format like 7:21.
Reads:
4:32
